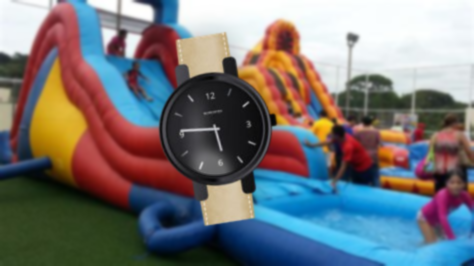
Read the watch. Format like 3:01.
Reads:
5:46
